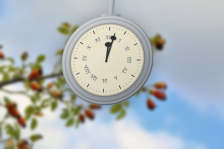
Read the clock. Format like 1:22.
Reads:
12:02
